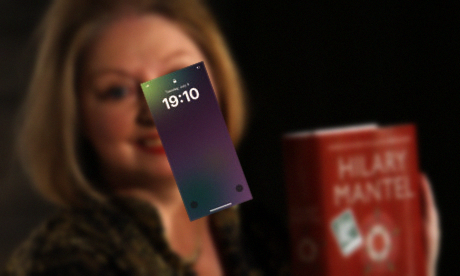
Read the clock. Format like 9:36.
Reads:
19:10
